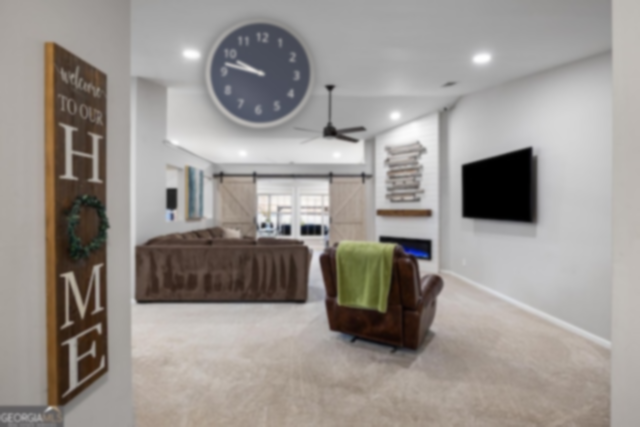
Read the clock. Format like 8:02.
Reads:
9:47
